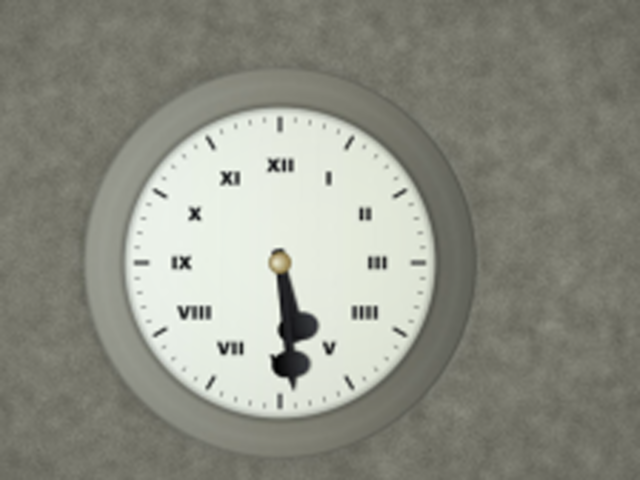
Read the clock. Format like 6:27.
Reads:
5:29
